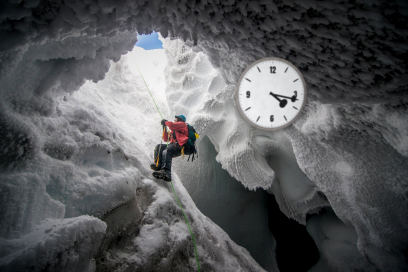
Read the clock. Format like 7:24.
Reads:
4:17
